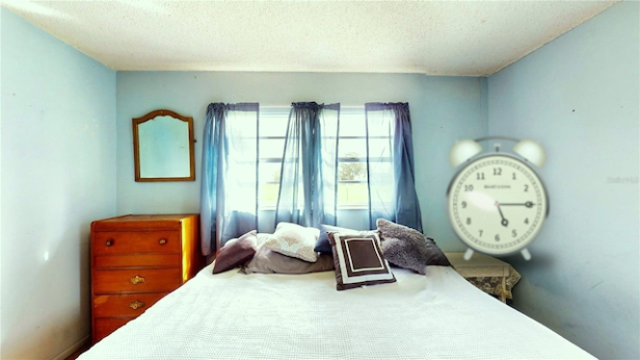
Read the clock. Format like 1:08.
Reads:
5:15
